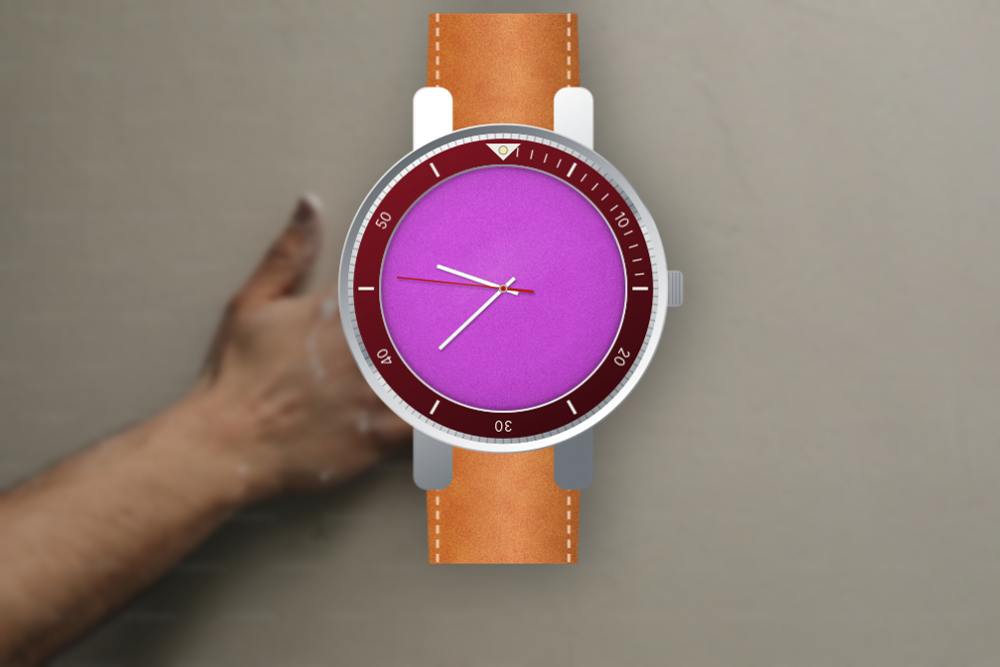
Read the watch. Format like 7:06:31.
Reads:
9:37:46
